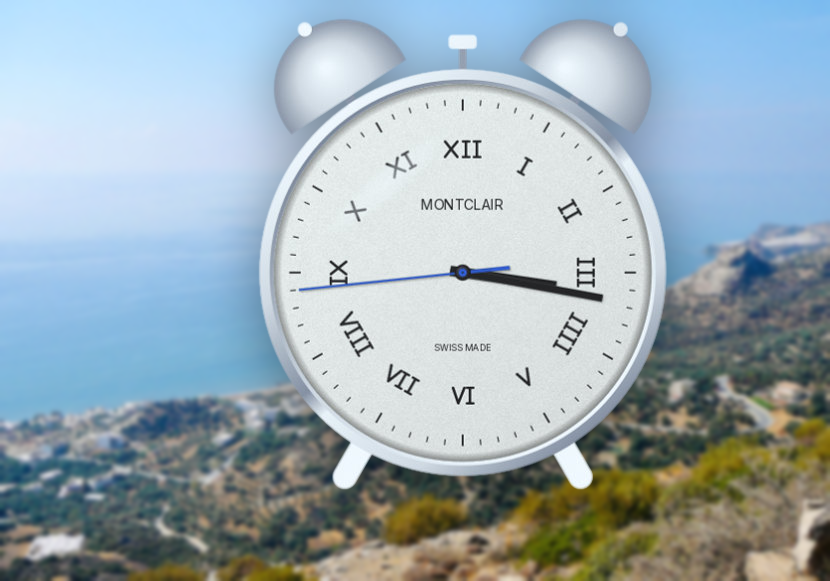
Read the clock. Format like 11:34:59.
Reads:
3:16:44
